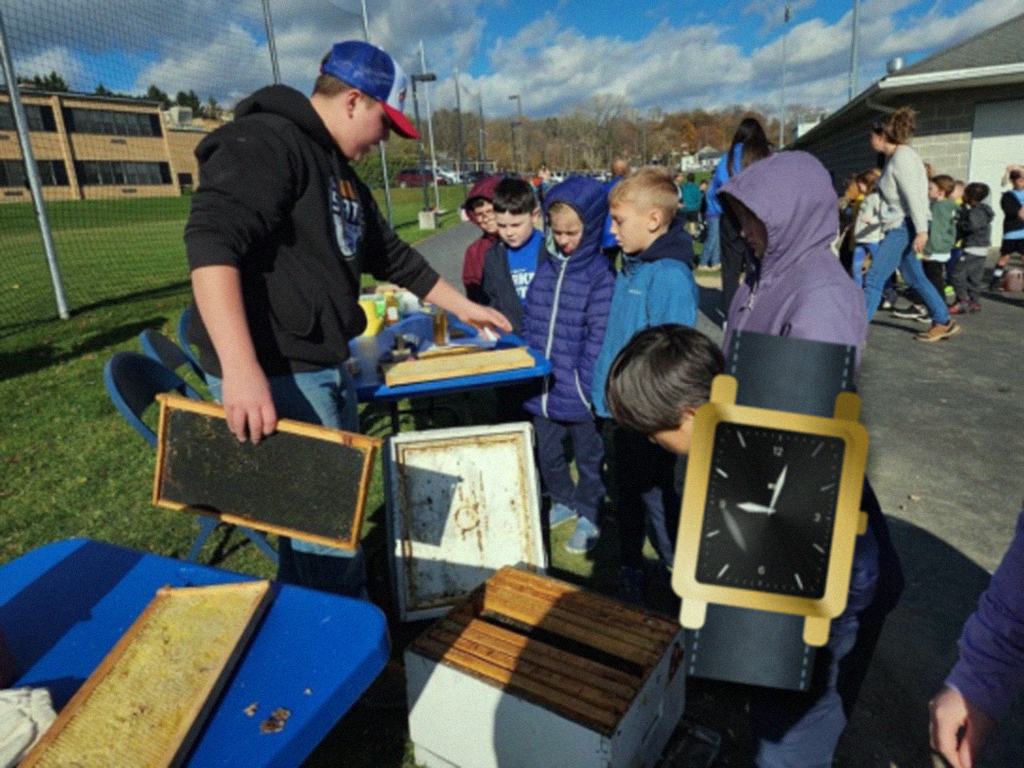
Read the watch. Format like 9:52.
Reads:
9:02
